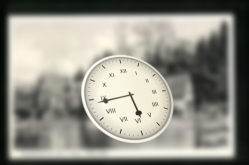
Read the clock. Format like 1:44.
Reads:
5:44
